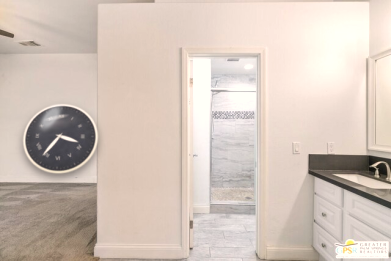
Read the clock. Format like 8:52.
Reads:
3:36
